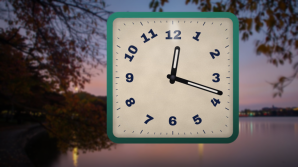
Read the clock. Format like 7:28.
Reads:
12:18
